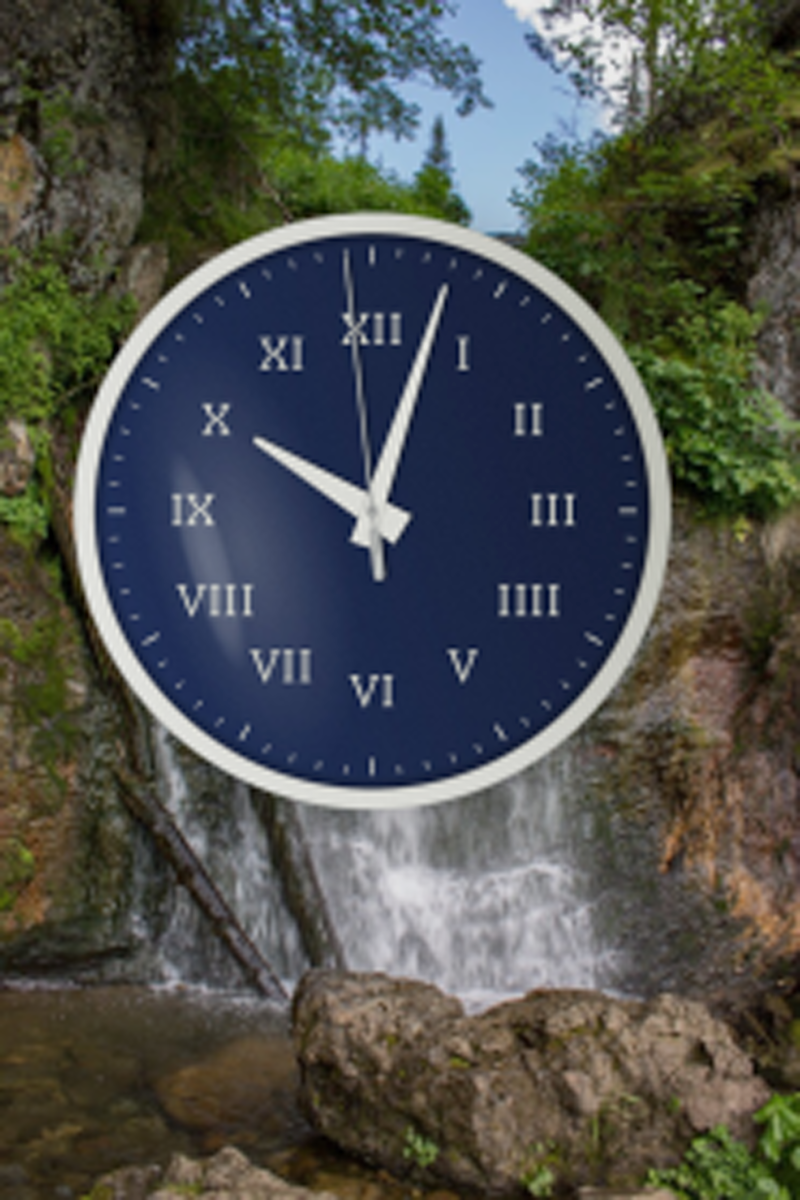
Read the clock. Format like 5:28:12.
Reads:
10:02:59
